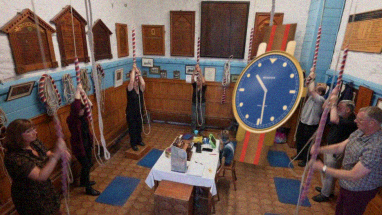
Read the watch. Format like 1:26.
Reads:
10:29
